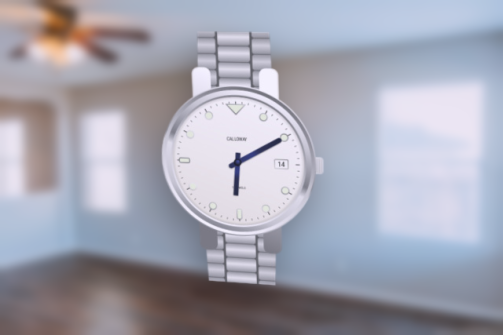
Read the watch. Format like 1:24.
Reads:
6:10
